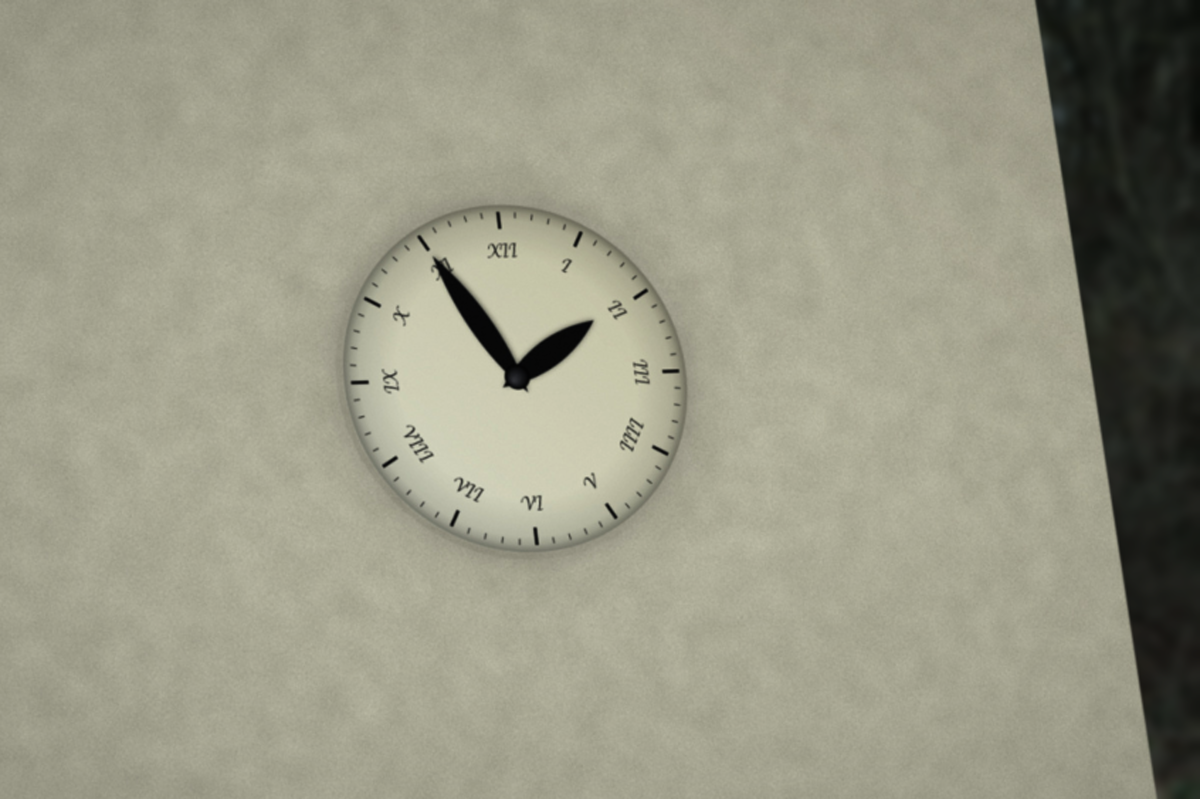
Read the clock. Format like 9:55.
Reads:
1:55
